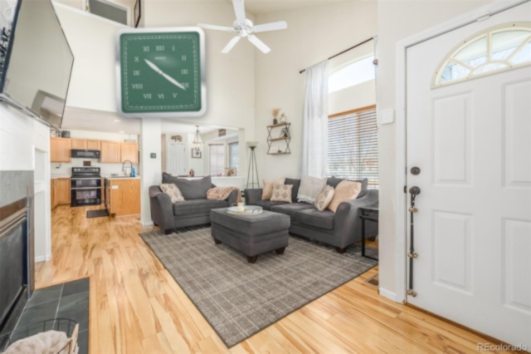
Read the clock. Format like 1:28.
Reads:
10:21
